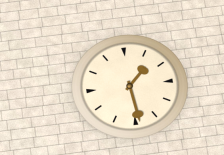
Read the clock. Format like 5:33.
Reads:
1:29
